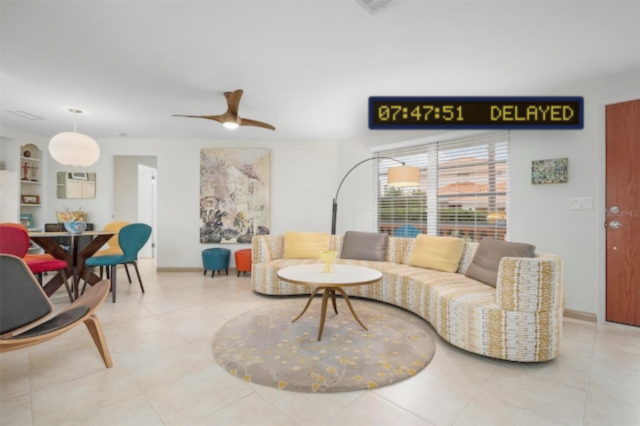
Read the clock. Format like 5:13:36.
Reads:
7:47:51
